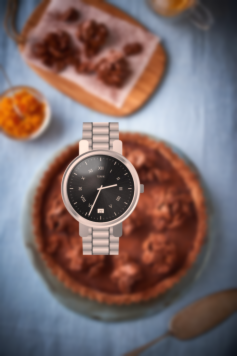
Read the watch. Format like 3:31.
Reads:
2:34
